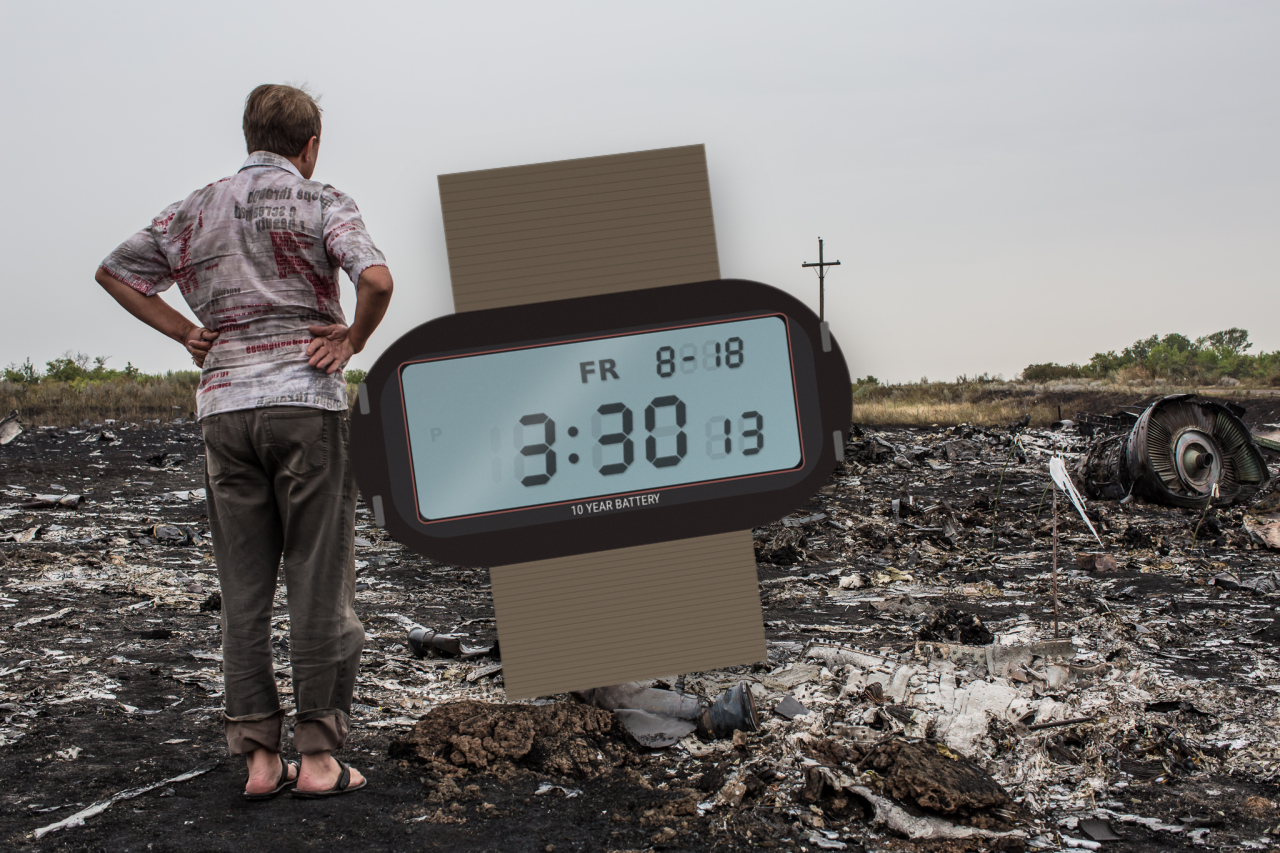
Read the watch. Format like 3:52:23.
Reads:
3:30:13
